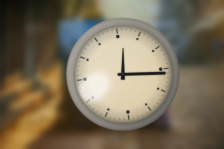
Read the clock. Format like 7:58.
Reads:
12:16
